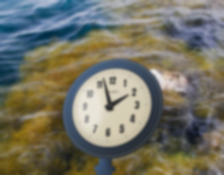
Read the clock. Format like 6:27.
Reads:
1:57
